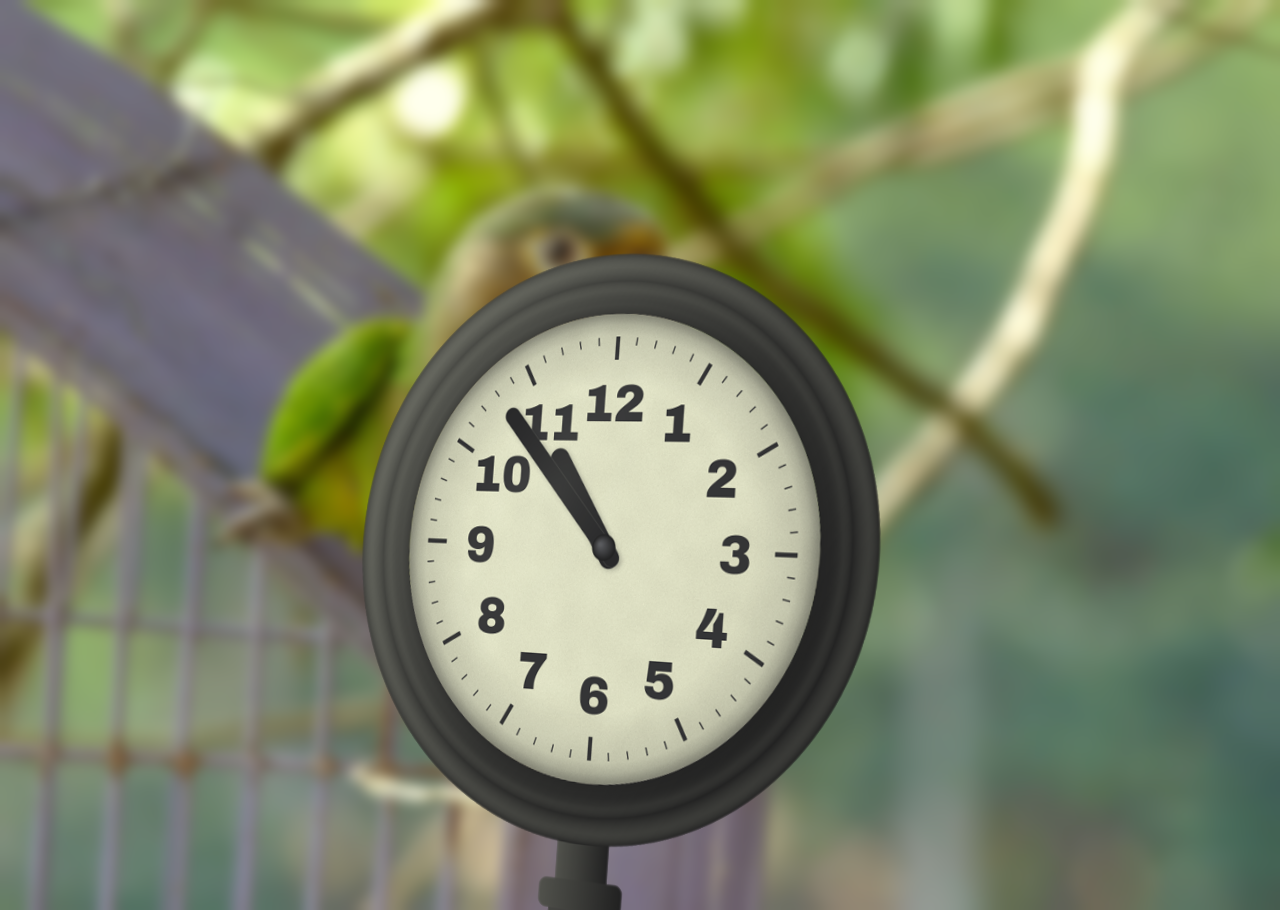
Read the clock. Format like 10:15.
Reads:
10:53
